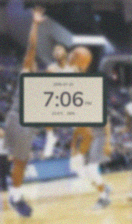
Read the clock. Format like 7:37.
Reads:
7:06
